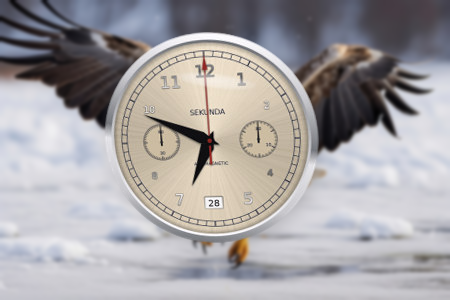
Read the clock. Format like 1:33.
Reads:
6:49
